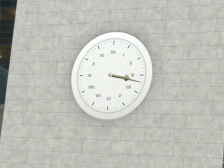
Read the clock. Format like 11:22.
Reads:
3:17
